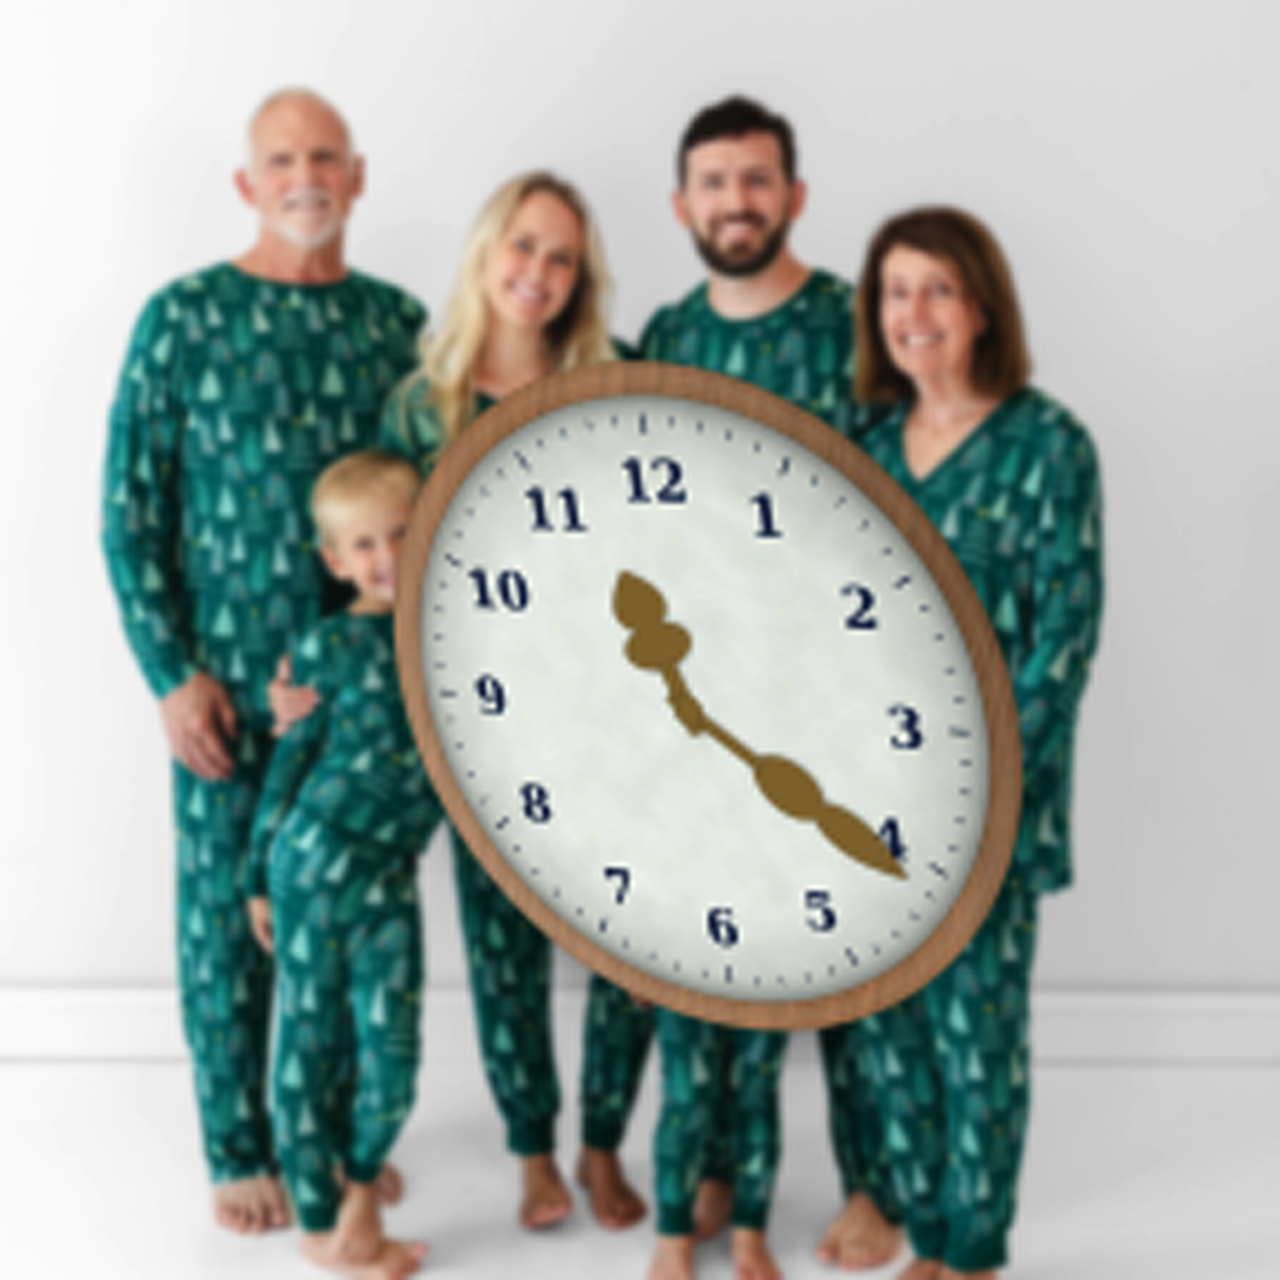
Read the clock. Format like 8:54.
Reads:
11:21
